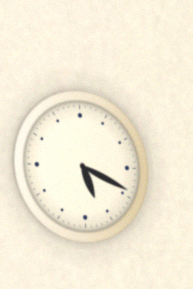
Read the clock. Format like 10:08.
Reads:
5:19
